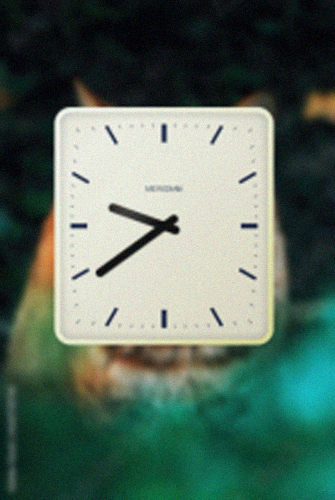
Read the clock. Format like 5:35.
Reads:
9:39
